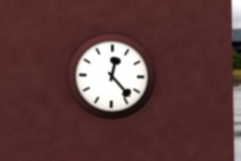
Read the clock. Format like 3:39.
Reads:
12:23
